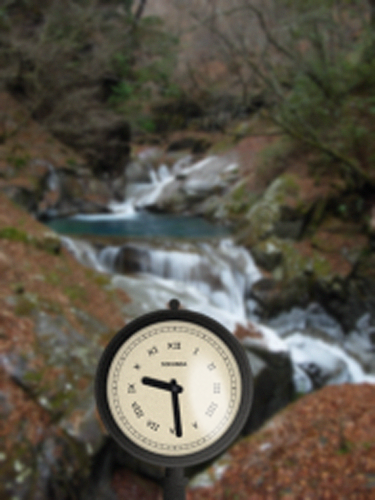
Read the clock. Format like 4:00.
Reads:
9:29
